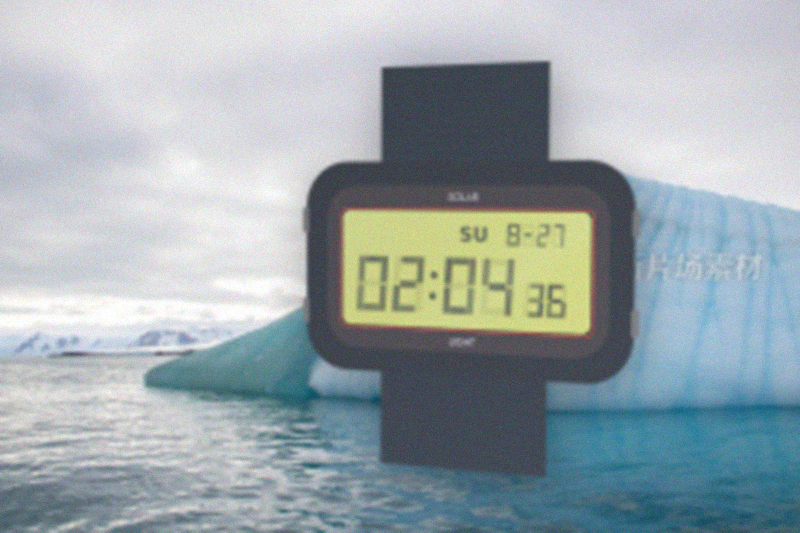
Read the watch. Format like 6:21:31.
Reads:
2:04:36
